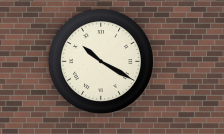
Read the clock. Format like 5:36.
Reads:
10:20
